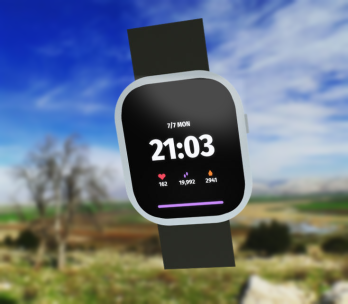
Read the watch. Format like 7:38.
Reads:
21:03
